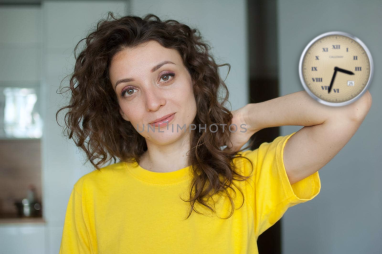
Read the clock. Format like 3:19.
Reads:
3:33
